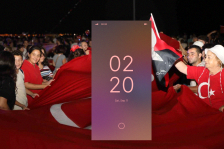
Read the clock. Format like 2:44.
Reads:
2:20
